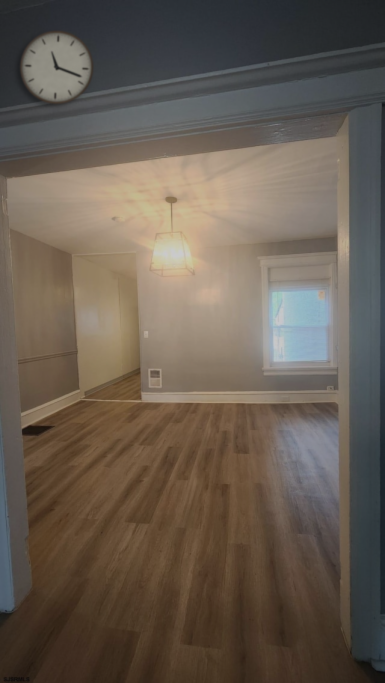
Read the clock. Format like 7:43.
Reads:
11:18
